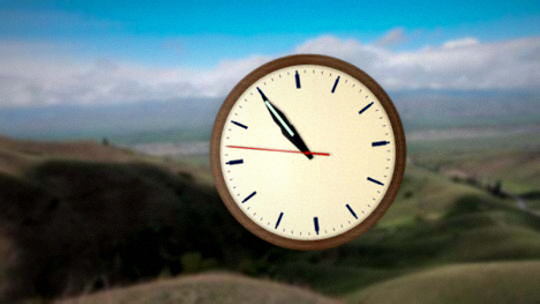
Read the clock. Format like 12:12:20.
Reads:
10:54:47
